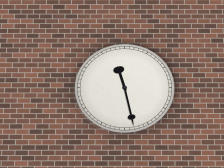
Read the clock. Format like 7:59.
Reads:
11:28
